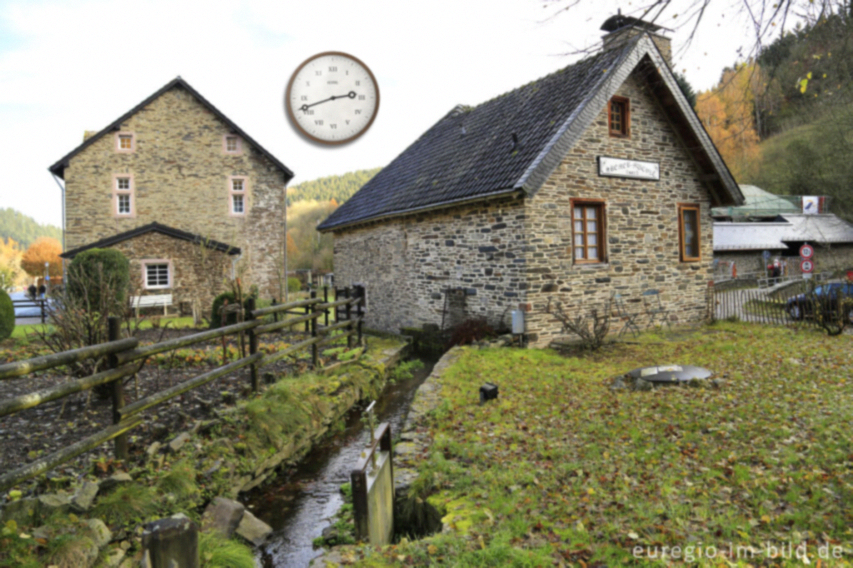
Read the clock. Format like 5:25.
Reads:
2:42
